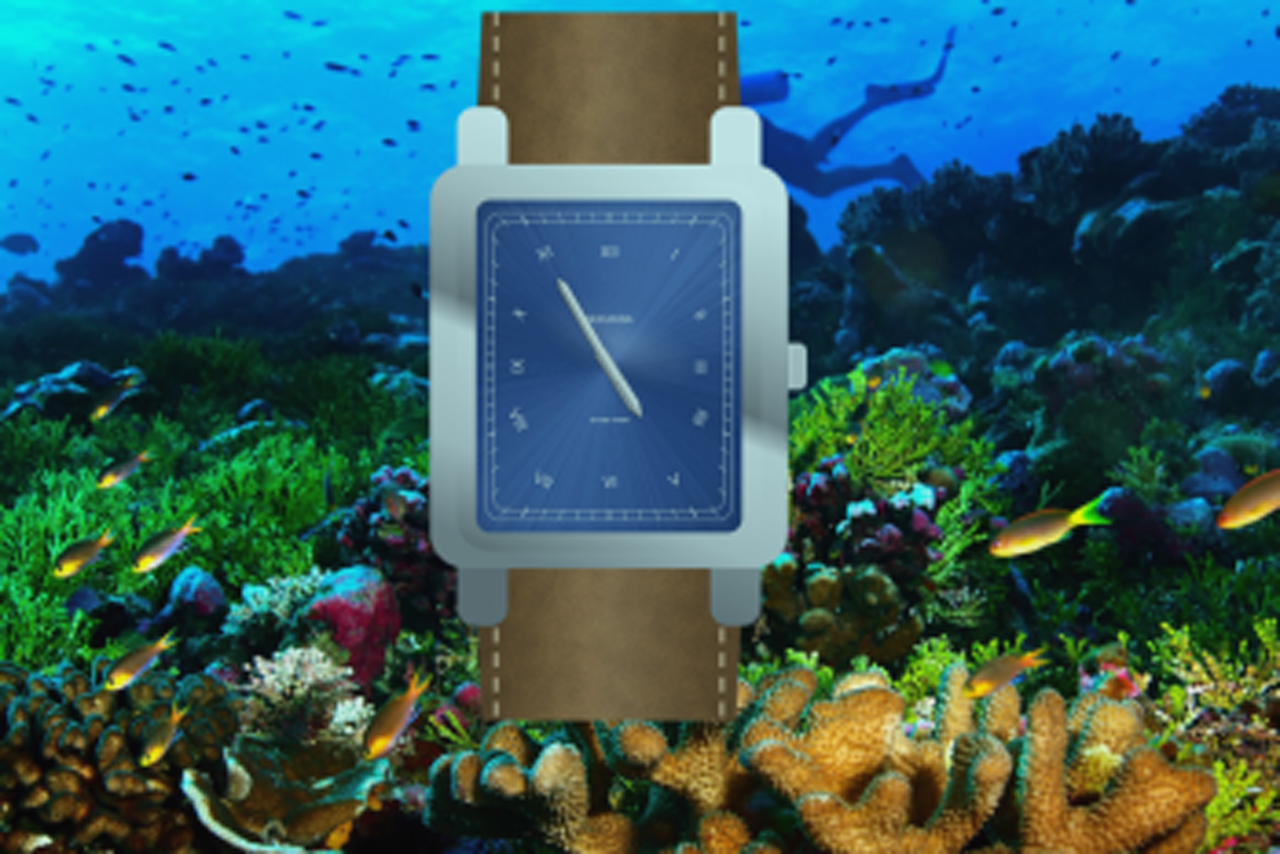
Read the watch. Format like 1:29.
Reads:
4:55
